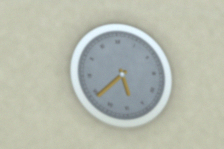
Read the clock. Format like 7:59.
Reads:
5:39
